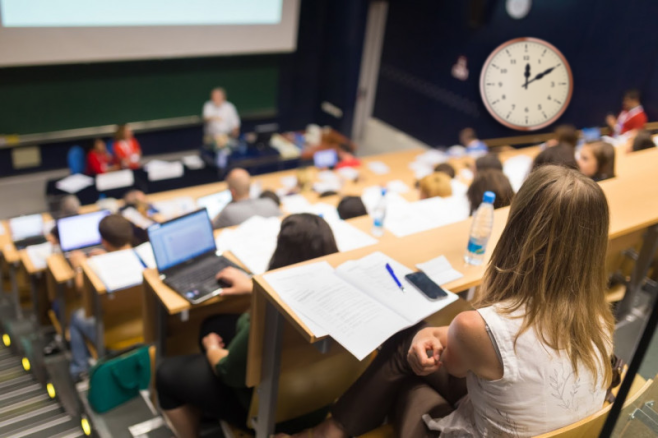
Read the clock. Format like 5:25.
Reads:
12:10
